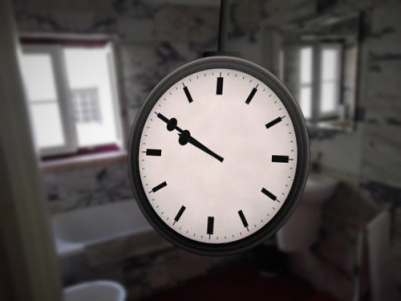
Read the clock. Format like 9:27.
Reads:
9:50
